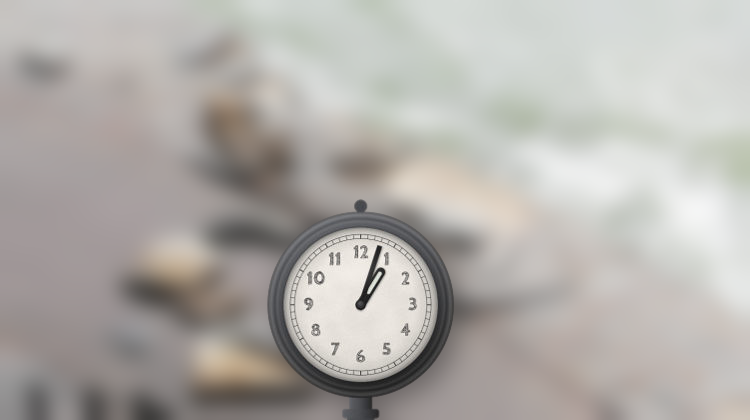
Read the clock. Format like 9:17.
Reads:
1:03
